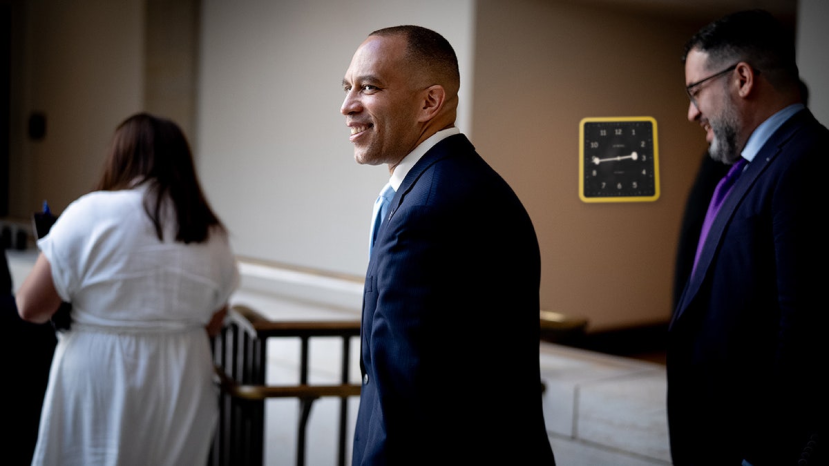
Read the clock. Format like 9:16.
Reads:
2:44
